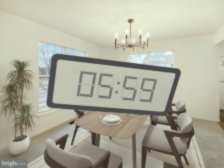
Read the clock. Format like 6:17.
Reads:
5:59
